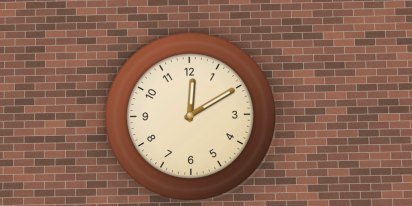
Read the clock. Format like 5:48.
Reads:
12:10
